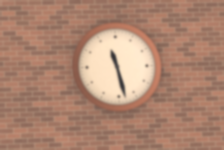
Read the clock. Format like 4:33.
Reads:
11:28
